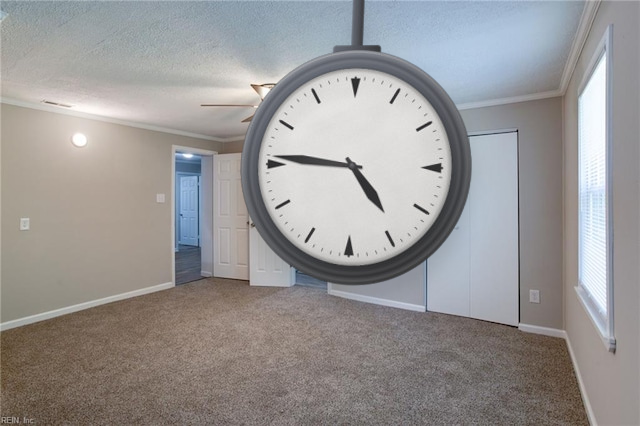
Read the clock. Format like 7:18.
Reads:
4:46
